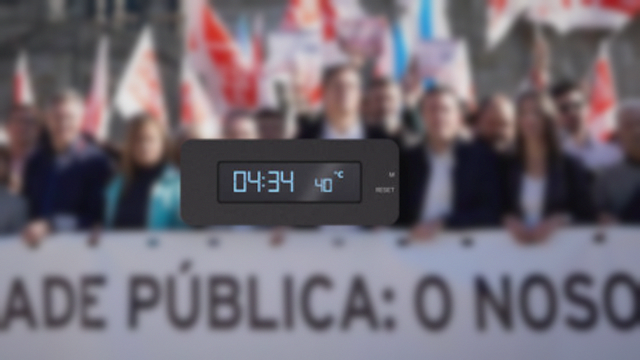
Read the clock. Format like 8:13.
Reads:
4:34
